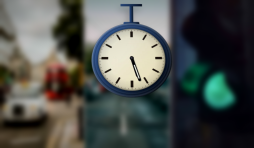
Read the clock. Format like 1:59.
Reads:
5:27
